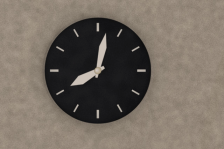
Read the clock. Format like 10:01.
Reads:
8:02
